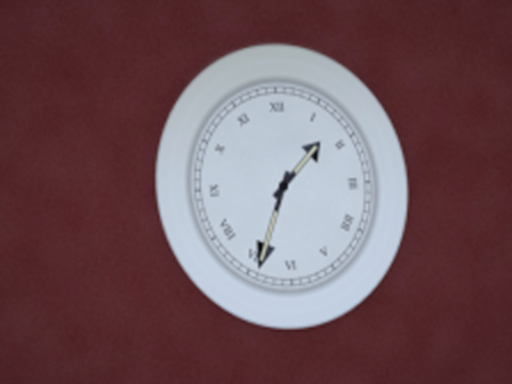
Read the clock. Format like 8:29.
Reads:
1:34
